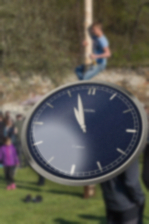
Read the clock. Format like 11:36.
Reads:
10:57
